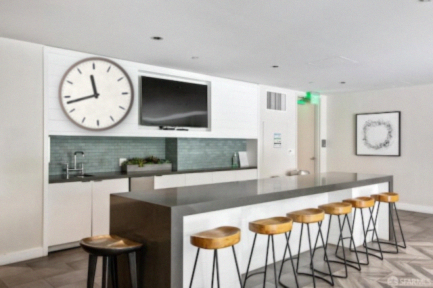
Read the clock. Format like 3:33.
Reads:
11:43
